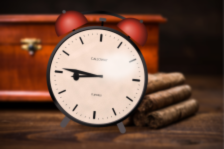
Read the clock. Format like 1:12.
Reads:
8:46
